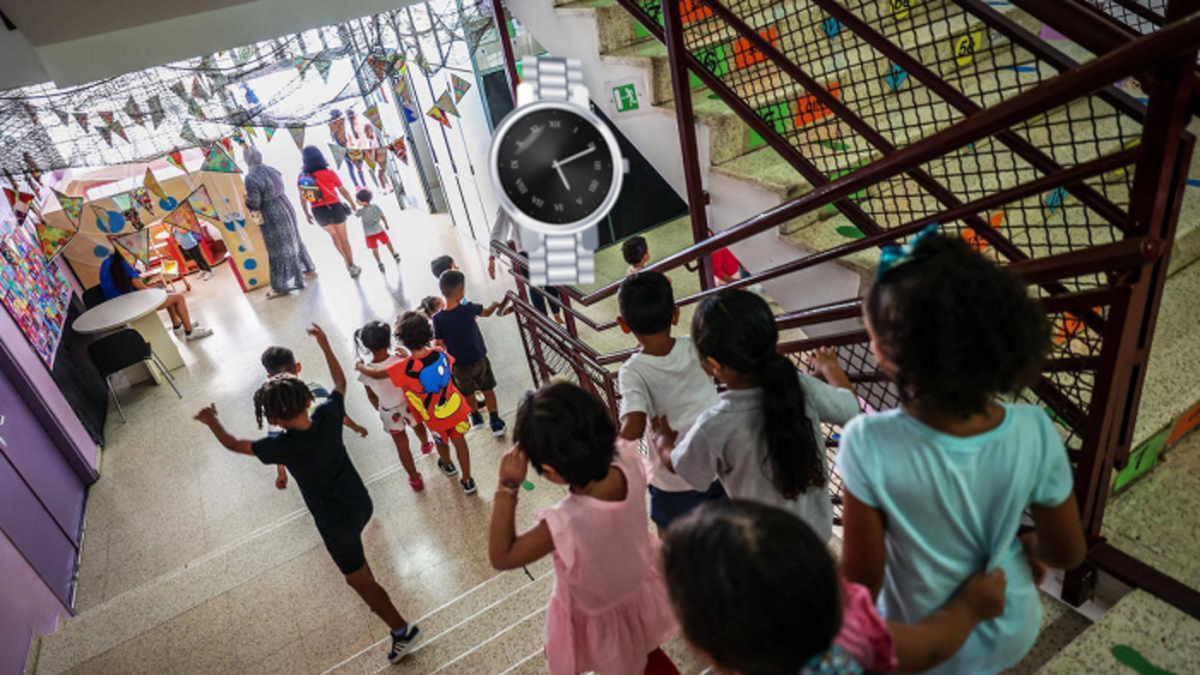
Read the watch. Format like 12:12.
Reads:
5:11
